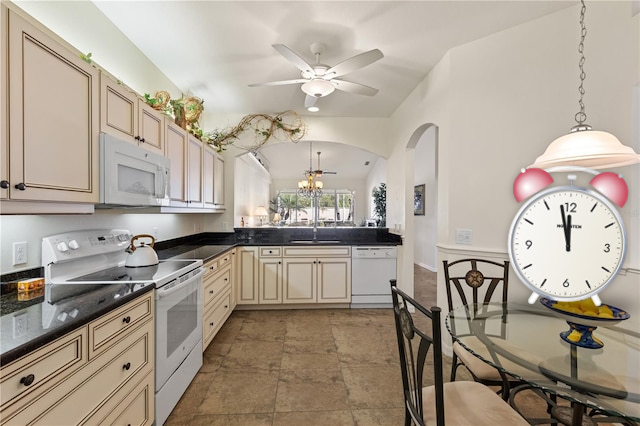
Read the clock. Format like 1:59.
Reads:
11:58
